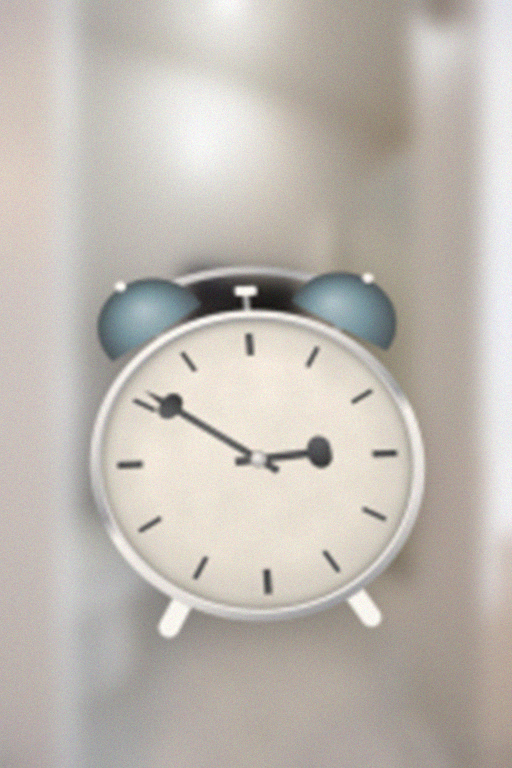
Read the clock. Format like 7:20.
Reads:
2:51
